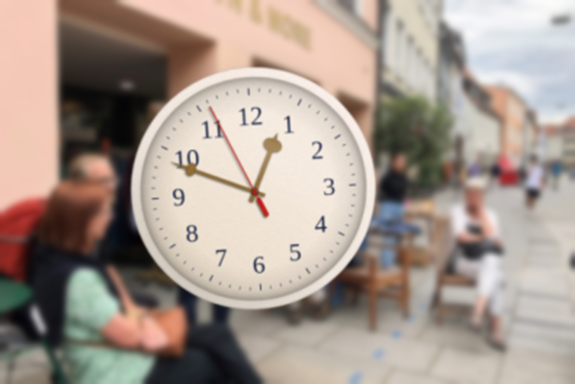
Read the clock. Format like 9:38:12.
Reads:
12:48:56
